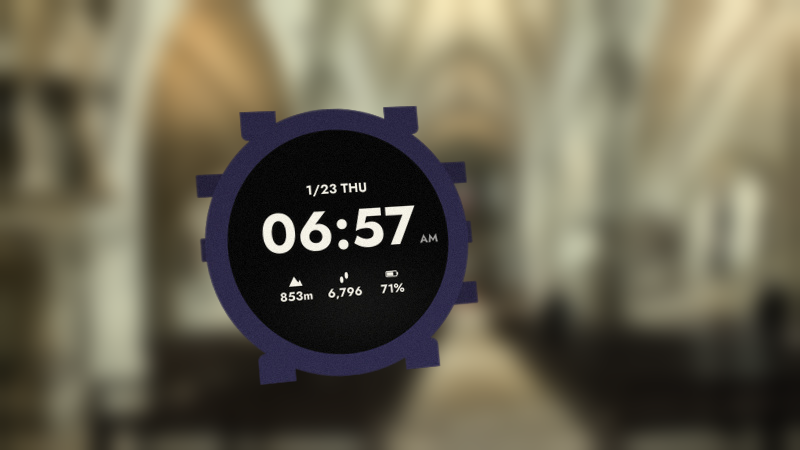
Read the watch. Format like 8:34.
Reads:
6:57
